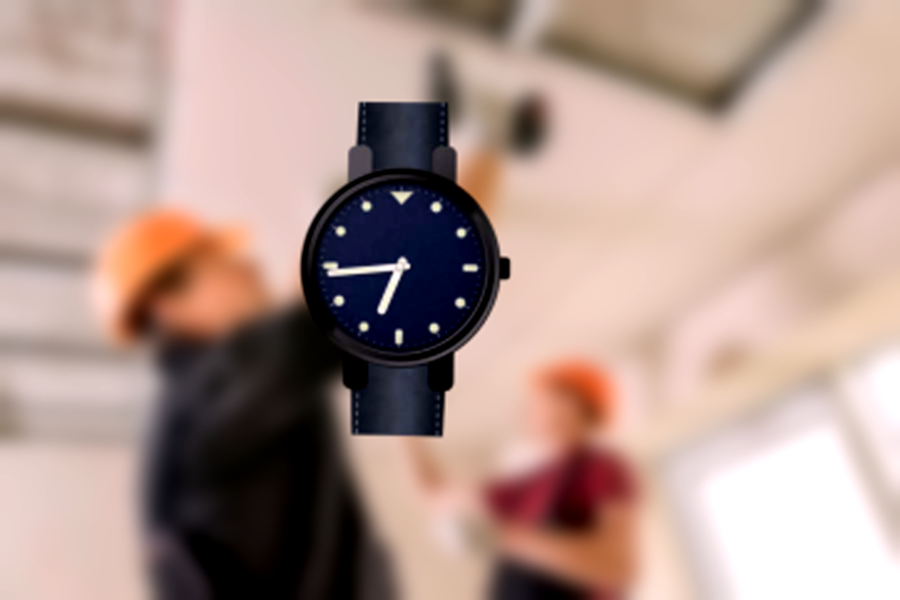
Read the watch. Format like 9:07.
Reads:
6:44
